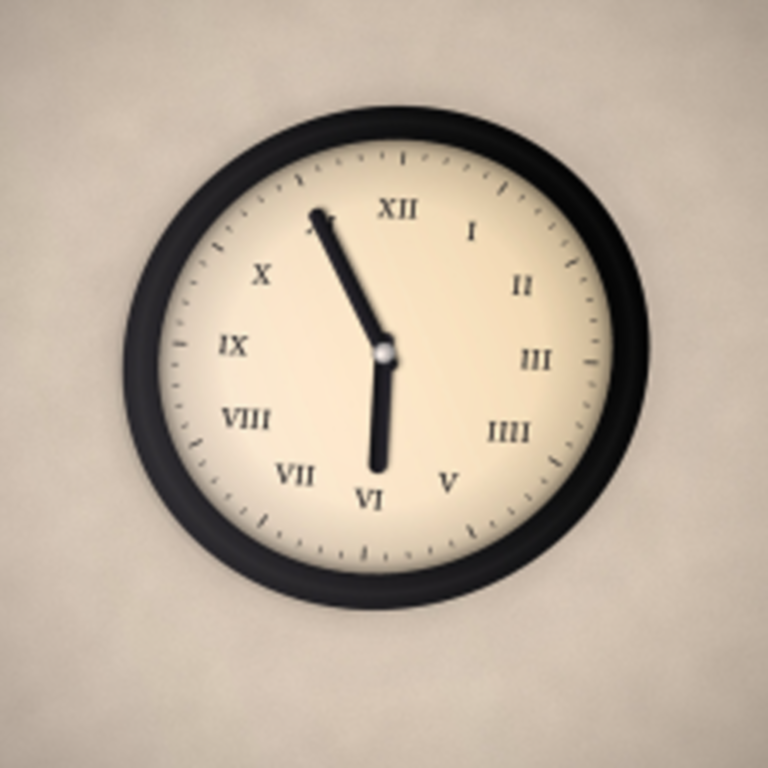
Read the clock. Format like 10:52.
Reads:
5:55
